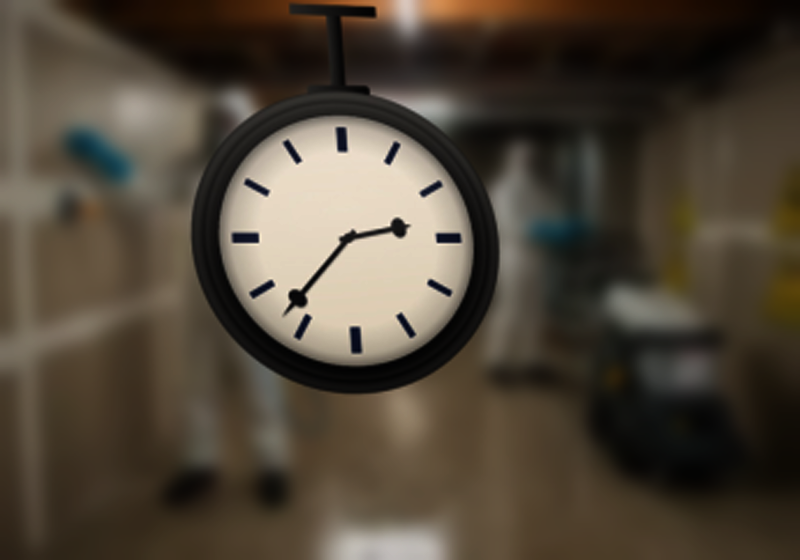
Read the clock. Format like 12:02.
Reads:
2:37
